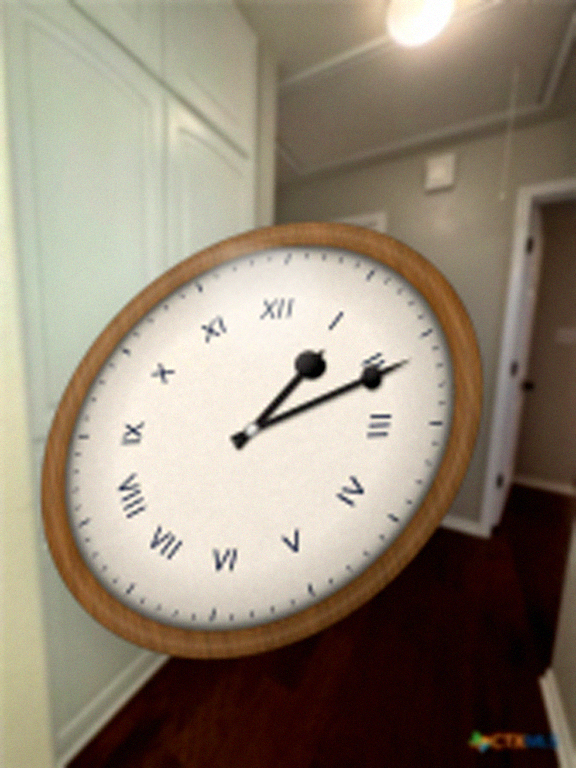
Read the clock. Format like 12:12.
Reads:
1:11
